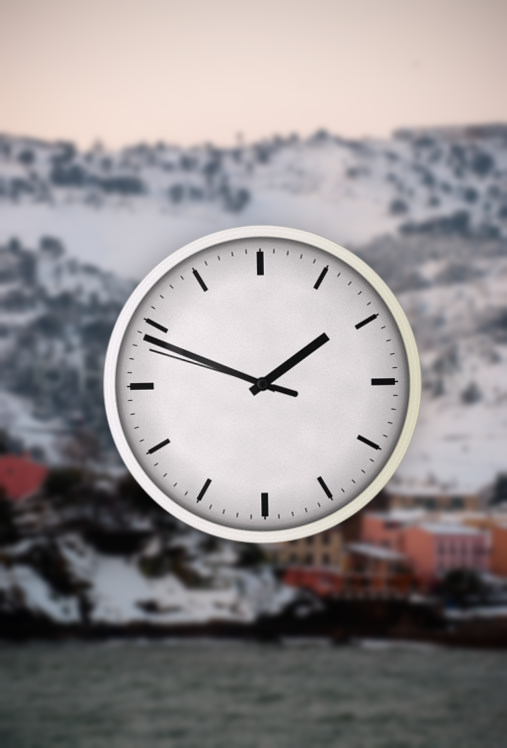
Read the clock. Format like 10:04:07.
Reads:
1:48:48
